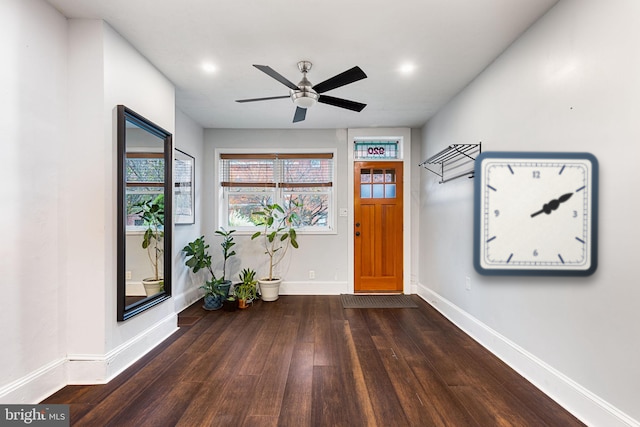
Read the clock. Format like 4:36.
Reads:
2:10
